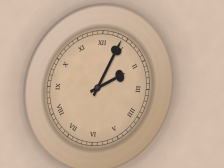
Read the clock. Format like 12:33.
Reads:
2:04
